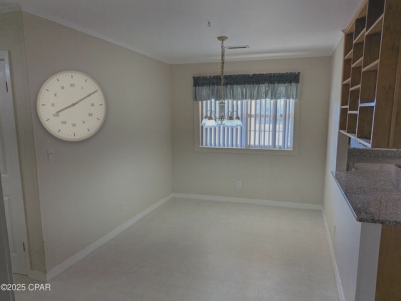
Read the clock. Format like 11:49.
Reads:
8:10
